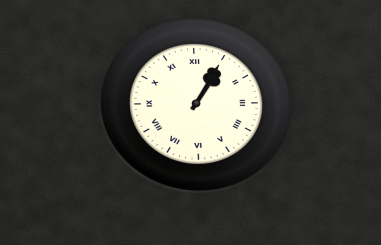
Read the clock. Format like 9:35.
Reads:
1:05
